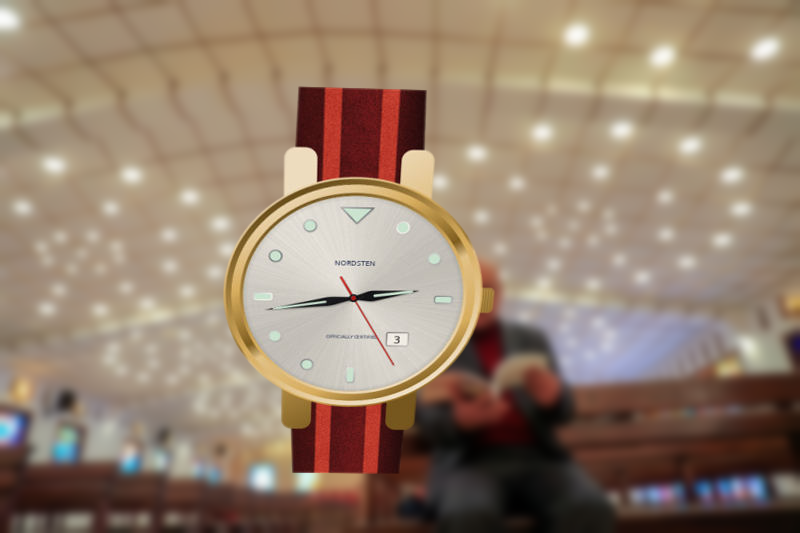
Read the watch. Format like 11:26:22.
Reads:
2:43:25
